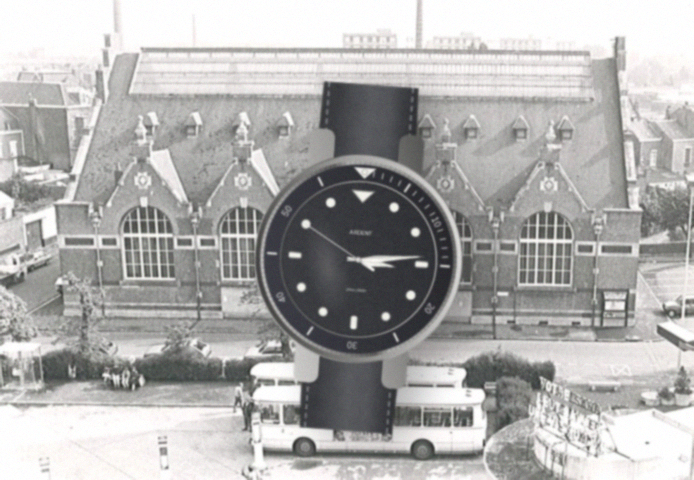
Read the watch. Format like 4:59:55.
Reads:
3:13:50
